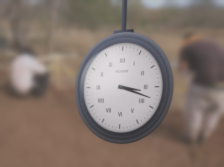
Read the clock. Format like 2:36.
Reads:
3:18
